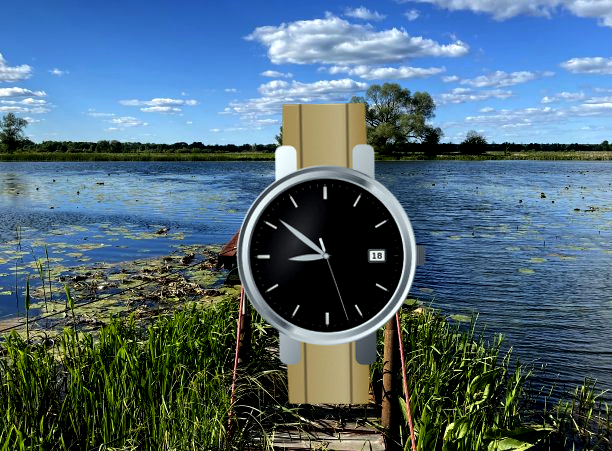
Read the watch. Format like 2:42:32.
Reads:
8:51:27
